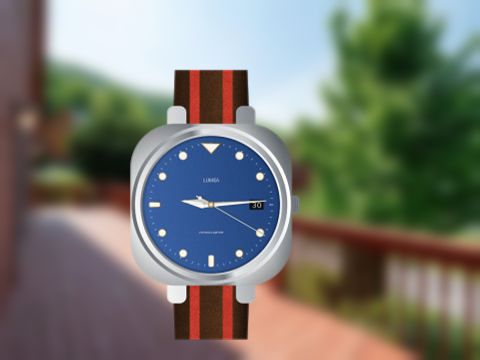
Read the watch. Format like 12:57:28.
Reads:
9:14:20
